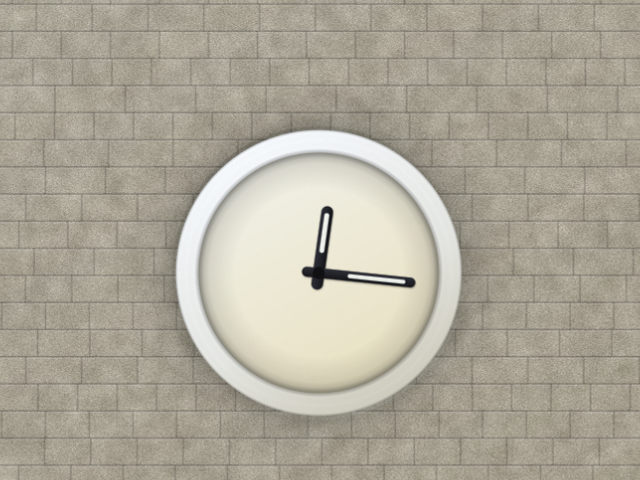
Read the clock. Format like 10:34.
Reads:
12:16
